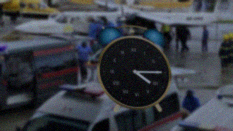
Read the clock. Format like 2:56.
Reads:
4:15
